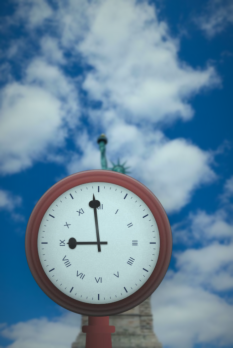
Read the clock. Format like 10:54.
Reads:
8:59
